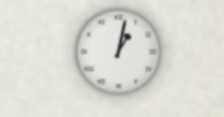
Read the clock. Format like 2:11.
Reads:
1:02
